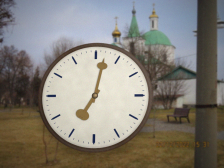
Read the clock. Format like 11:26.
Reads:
7:02
